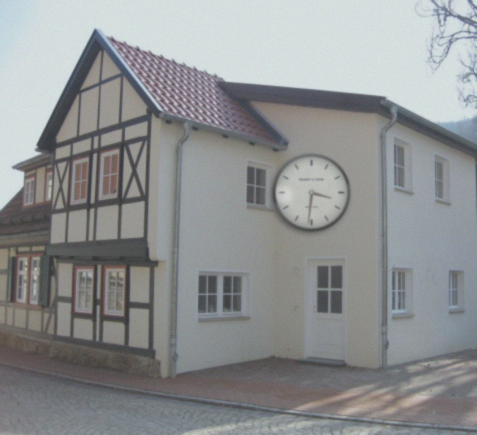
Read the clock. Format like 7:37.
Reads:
3:31
